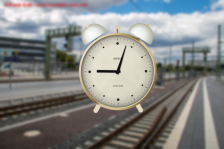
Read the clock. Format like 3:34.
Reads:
9:03
